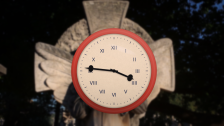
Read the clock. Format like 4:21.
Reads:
3:46
